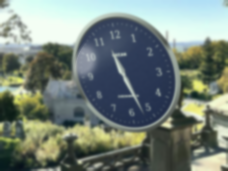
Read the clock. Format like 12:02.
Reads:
11:27
